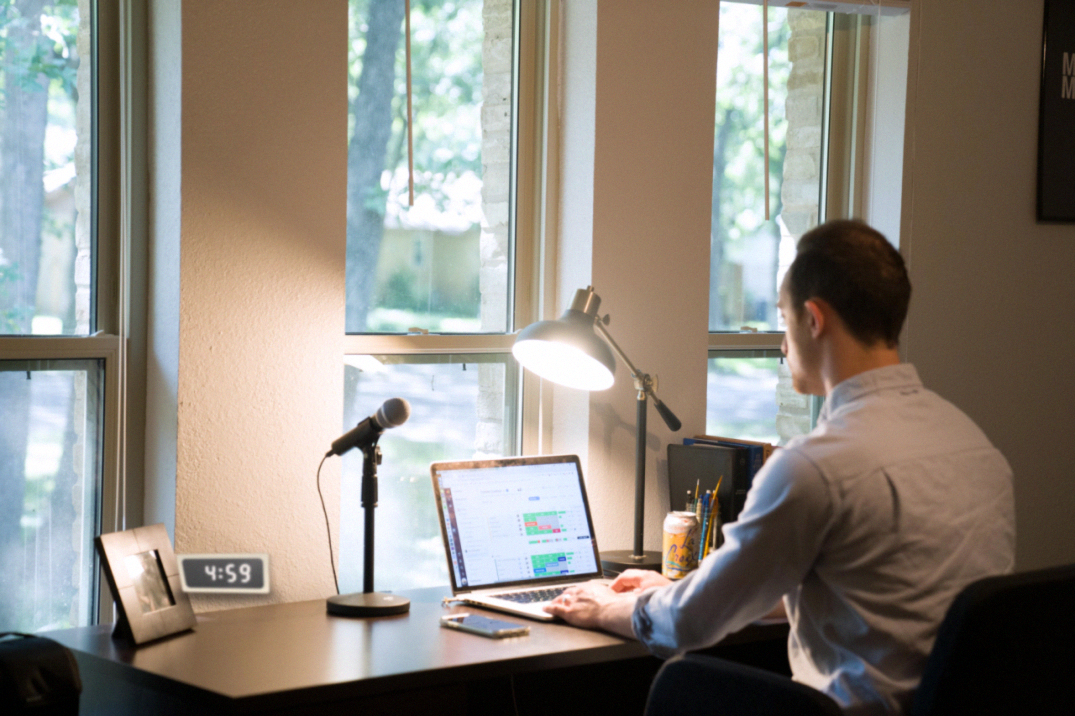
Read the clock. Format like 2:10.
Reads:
4:59
